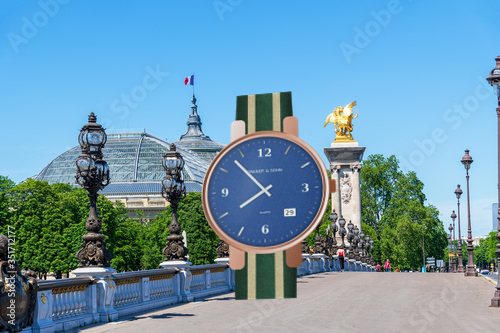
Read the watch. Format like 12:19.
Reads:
7:53
